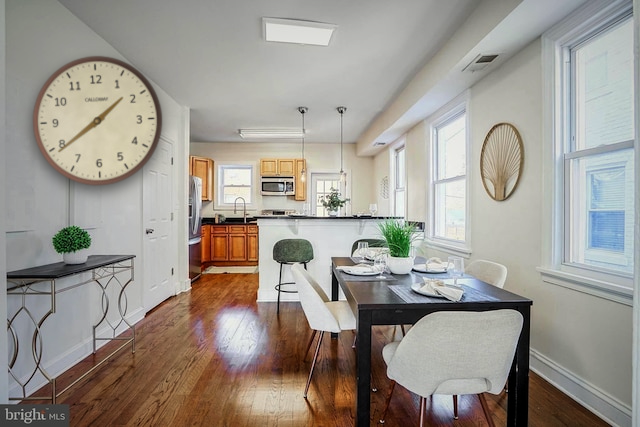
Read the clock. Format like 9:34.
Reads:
1:39
